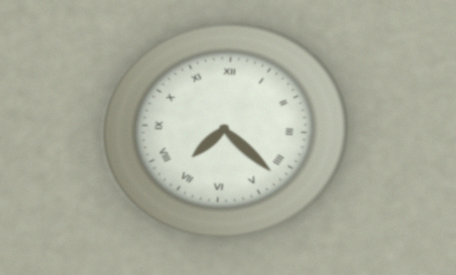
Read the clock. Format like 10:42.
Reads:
7:22
